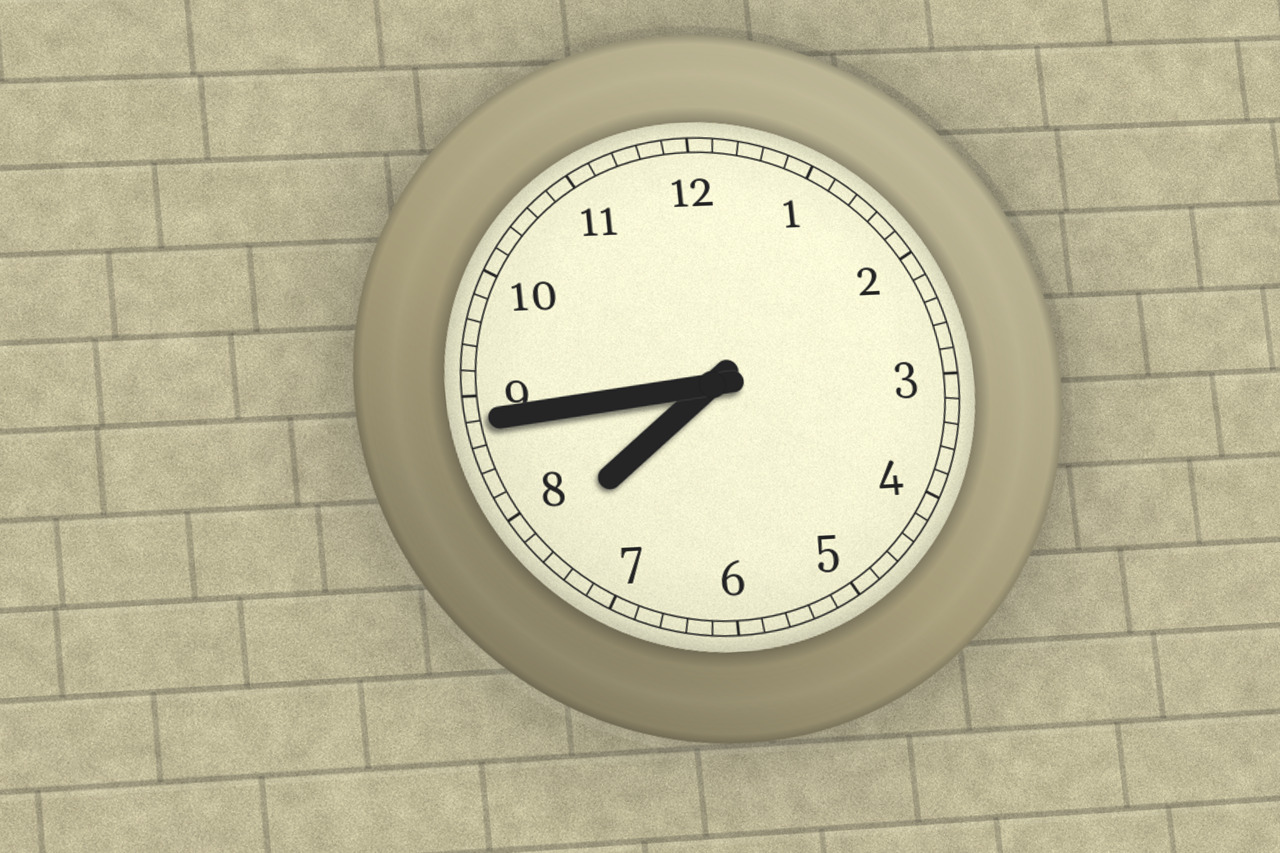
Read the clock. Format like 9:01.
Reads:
7:44
